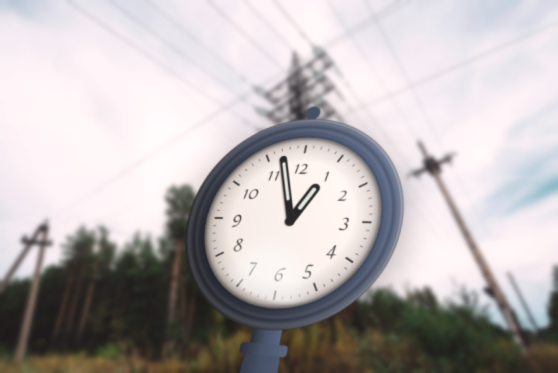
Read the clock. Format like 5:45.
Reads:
12:57
